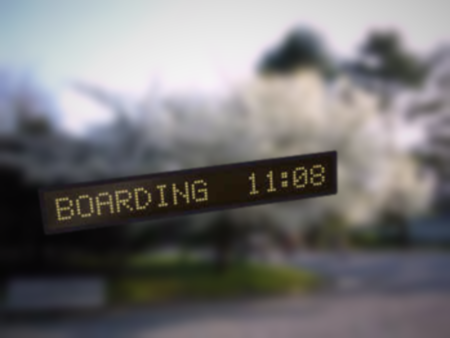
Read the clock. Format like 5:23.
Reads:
11:08
